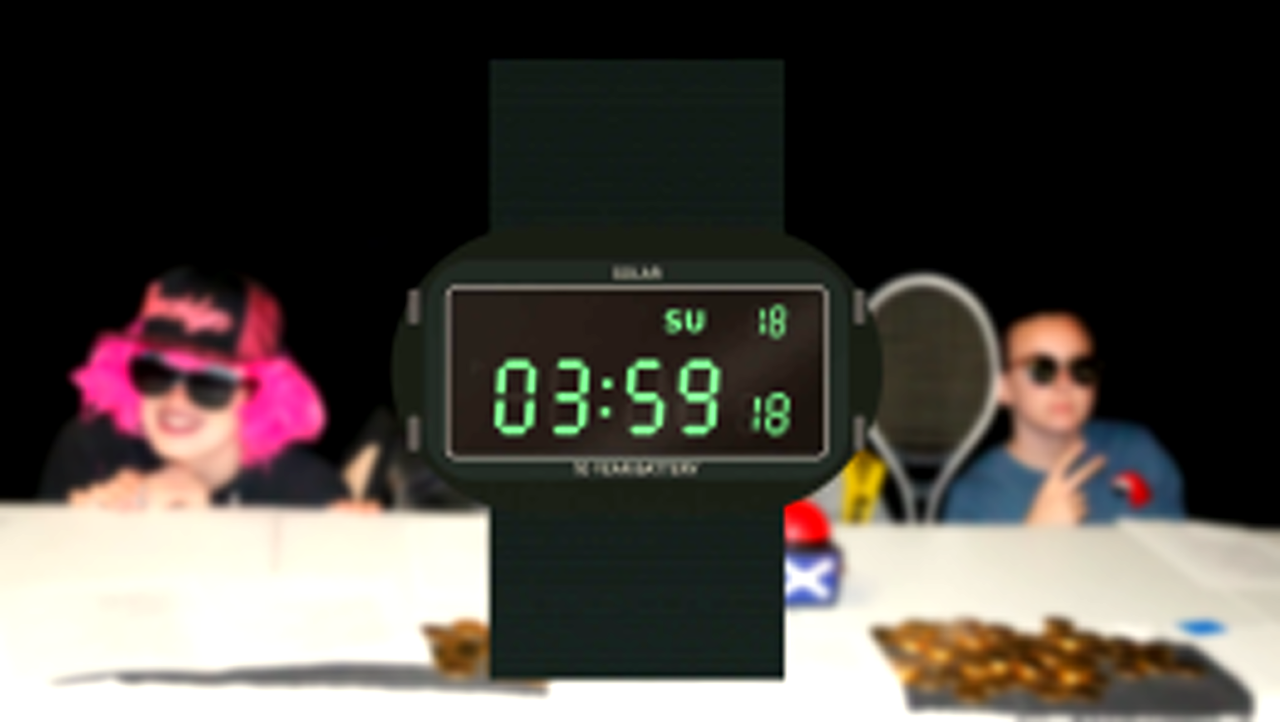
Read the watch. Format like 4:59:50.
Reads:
3:59:18
